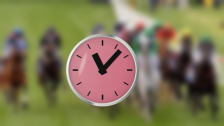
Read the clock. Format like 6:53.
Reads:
11:07
